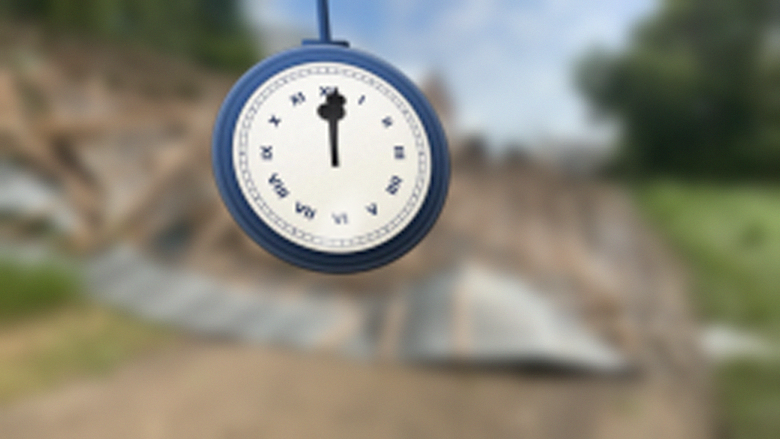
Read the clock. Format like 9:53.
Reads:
12:01
